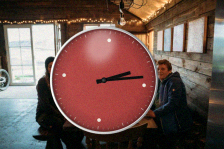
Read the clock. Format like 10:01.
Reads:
2:13
